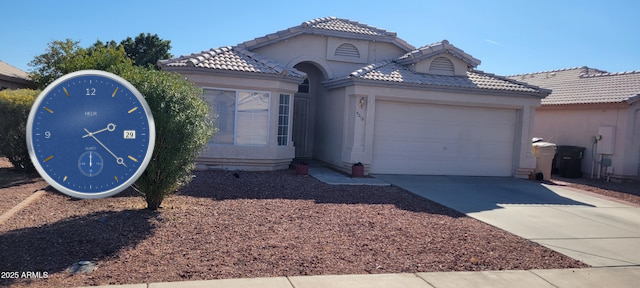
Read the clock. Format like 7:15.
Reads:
2:22
